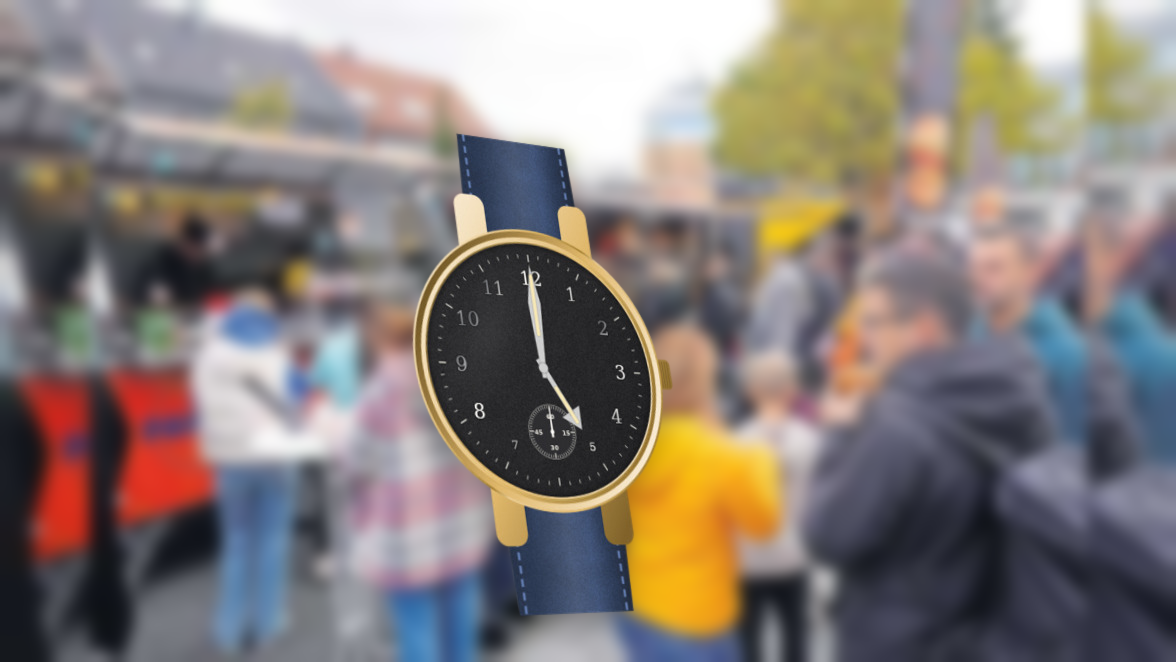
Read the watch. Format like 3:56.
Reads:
5:00
